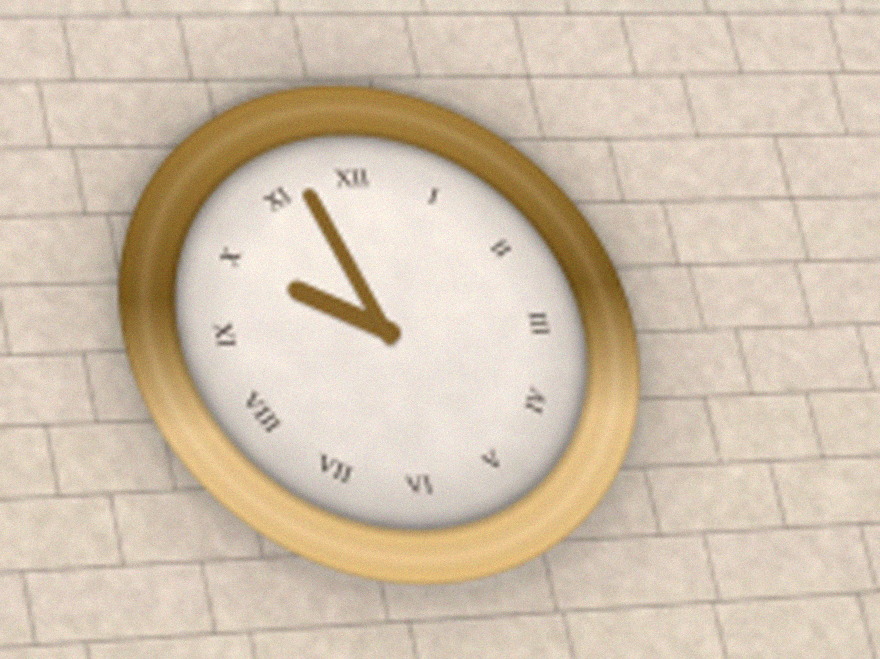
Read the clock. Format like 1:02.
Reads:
9:57
